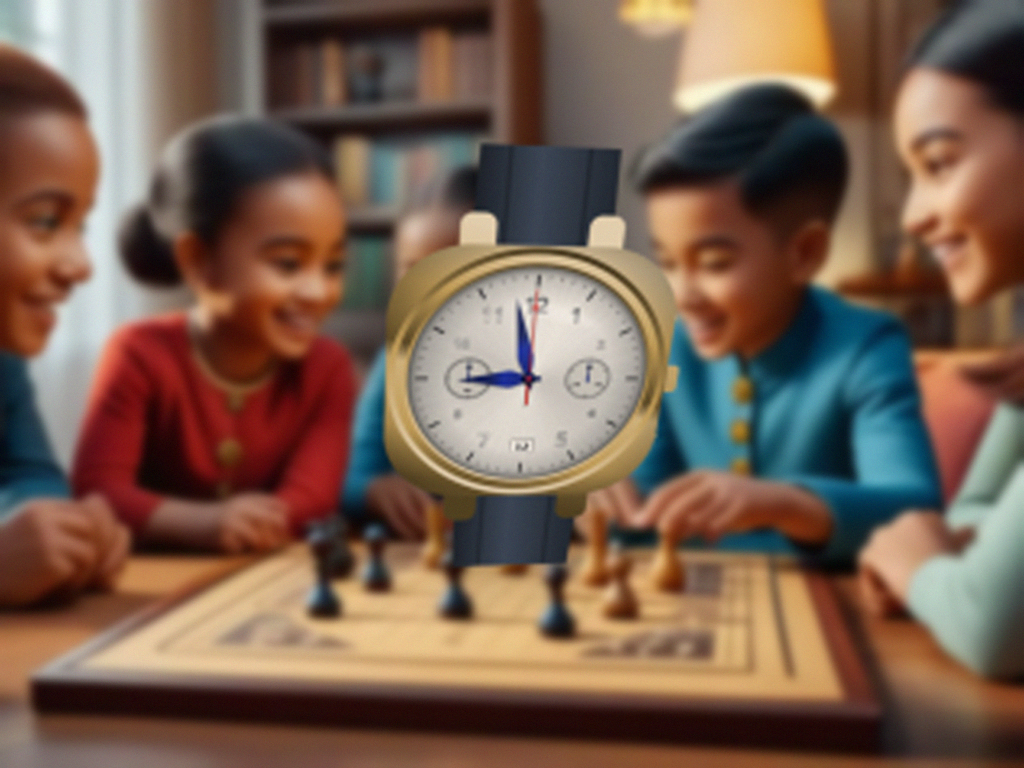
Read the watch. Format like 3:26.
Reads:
8:58
